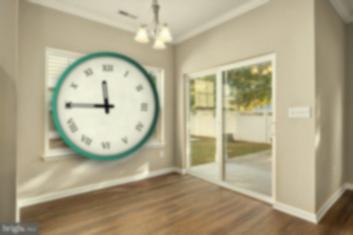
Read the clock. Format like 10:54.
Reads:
11:45
